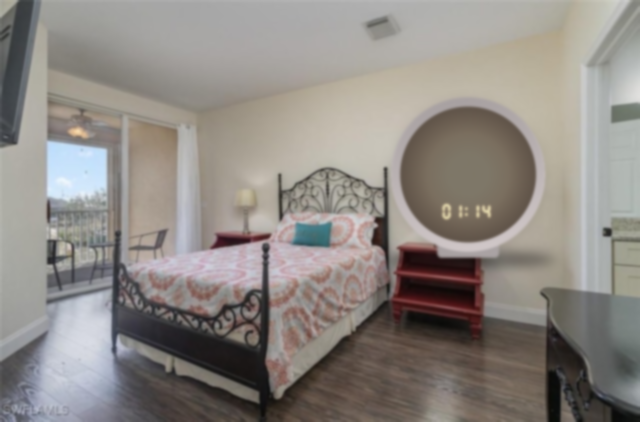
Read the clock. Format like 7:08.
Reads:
1:14
